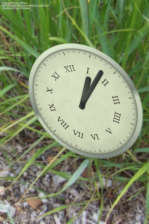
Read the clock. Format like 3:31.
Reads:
1:08
